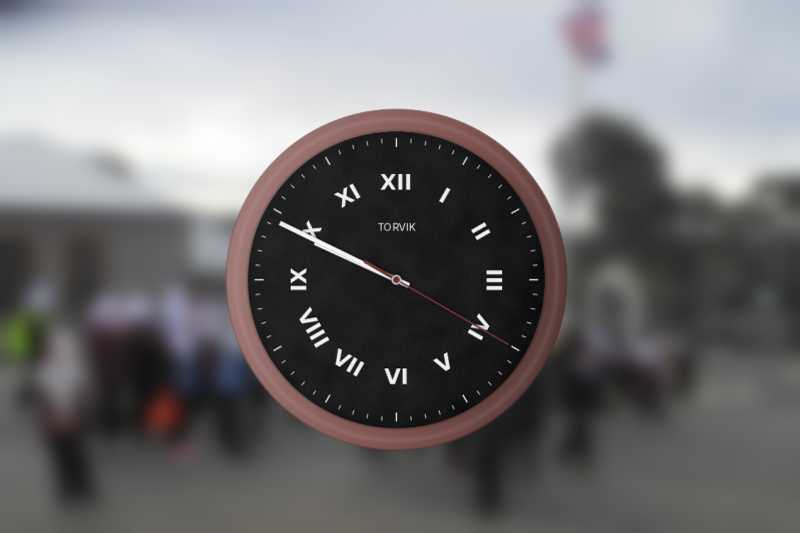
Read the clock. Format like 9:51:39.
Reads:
9:49:20
